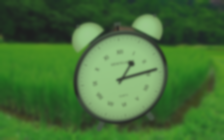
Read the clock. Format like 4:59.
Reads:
1:14
